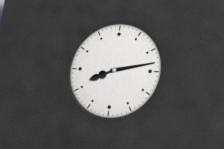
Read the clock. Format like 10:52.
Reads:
8:13
